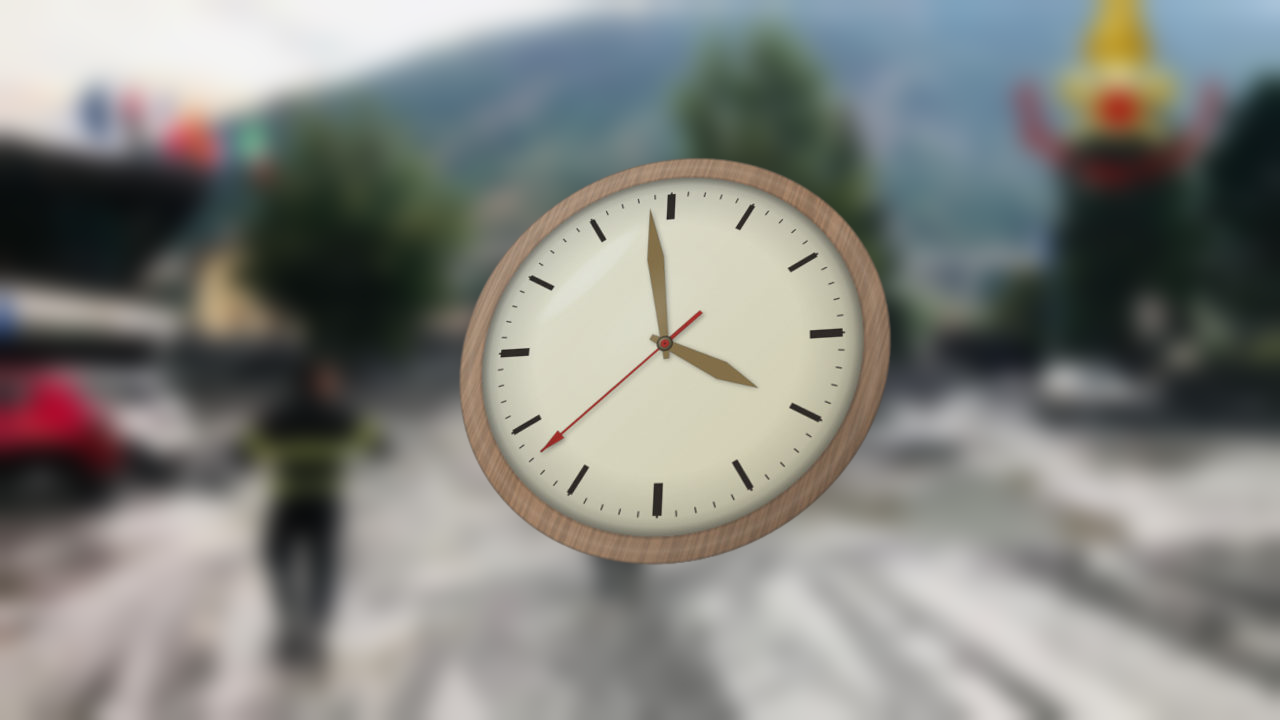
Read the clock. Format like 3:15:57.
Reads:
3:58:38
